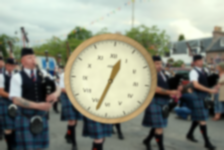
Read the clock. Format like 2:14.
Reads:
12:33
